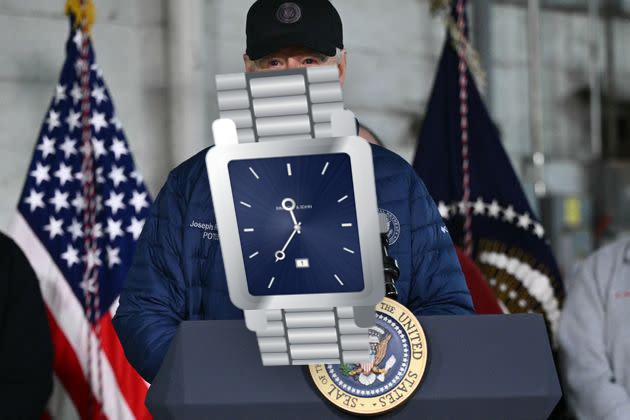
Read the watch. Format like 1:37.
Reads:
11:36
